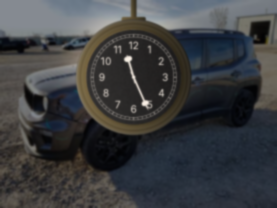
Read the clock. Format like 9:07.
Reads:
11:26
